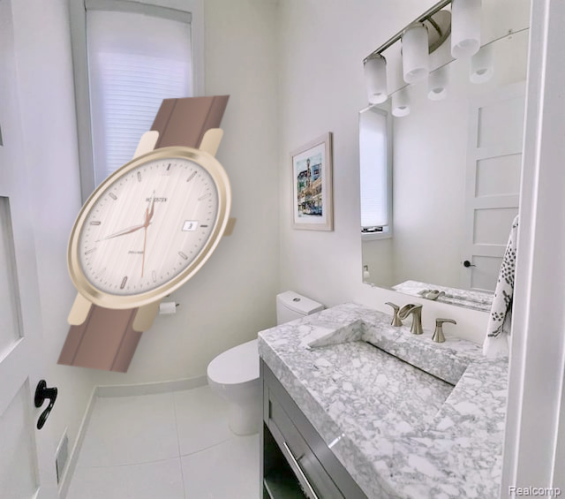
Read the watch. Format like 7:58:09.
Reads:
11:41:27
